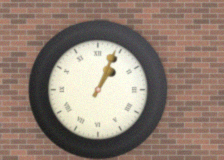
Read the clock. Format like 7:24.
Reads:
1:04
